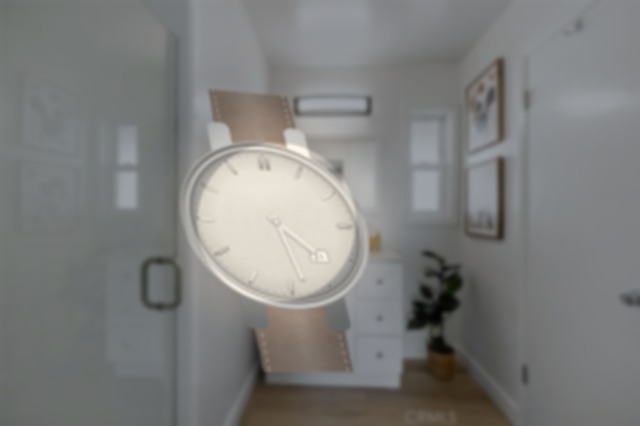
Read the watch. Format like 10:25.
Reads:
4:28
